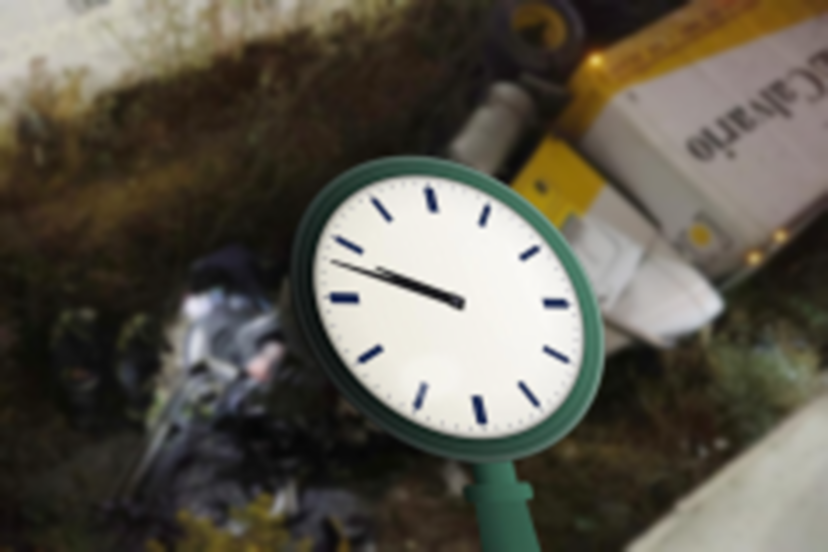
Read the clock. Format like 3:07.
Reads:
9:48
